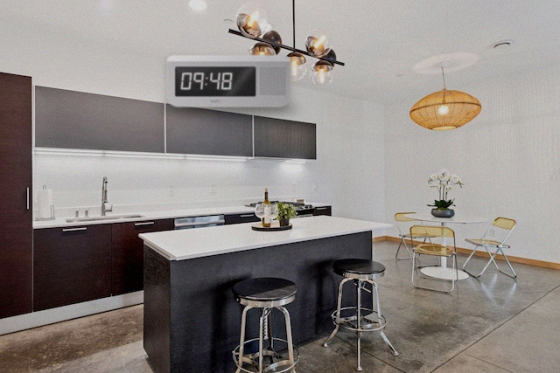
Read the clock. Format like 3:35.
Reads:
9:48
